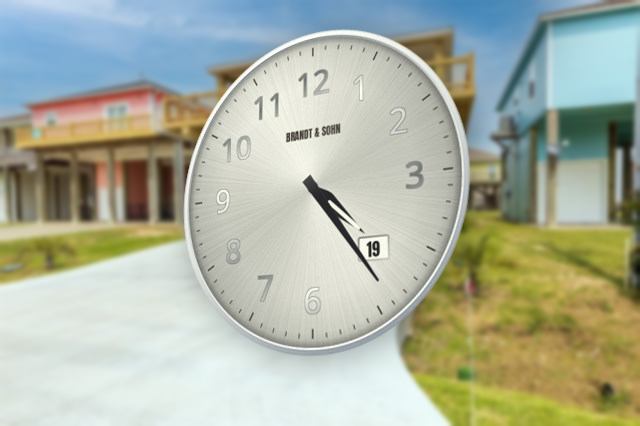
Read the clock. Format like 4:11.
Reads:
4:24
